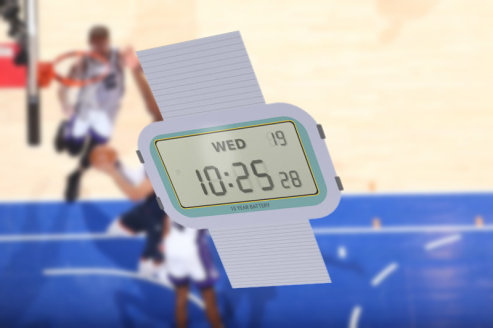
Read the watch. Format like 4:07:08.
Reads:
10:25:28
